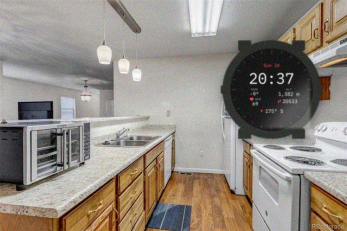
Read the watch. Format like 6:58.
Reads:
20:37
